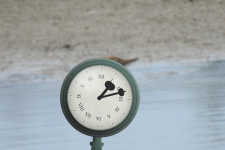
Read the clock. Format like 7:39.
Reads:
1:12
